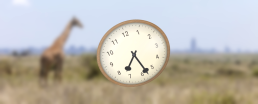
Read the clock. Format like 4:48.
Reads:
7:28
